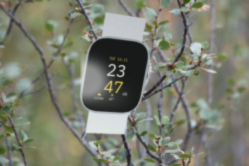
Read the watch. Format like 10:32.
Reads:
23:47
